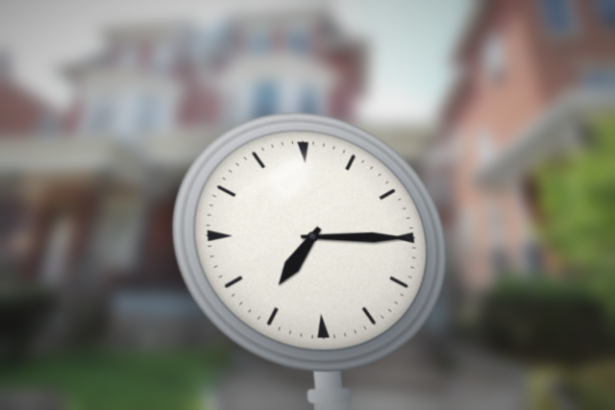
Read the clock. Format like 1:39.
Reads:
7:15
